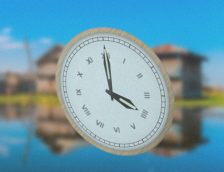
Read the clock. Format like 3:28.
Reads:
4:00
